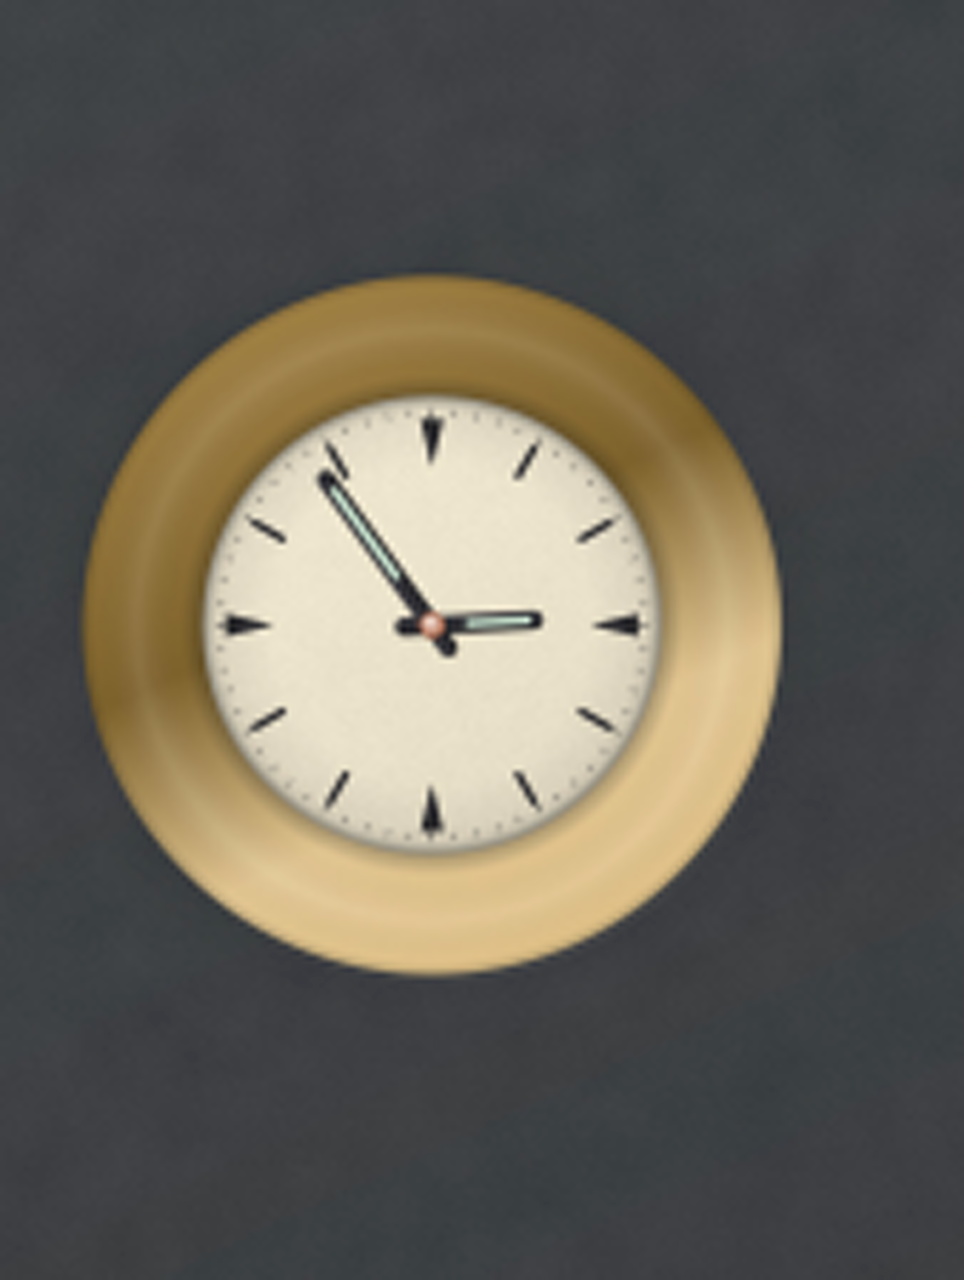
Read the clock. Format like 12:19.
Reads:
2:54
